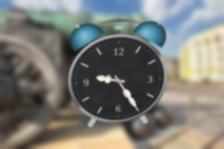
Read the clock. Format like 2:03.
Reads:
9:25
